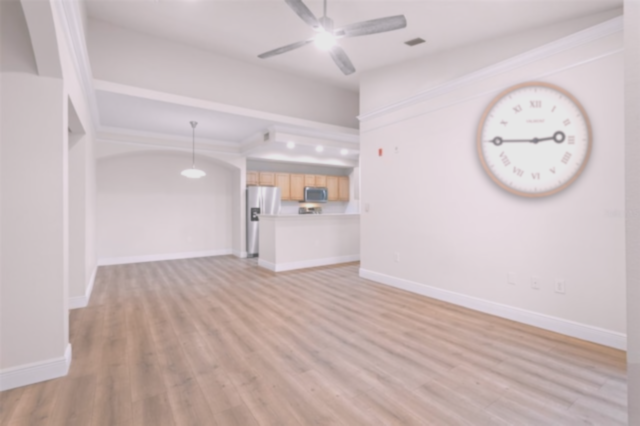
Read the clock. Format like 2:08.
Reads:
2:45
